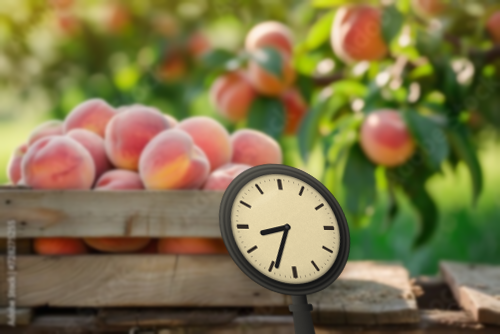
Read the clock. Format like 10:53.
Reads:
8:34
